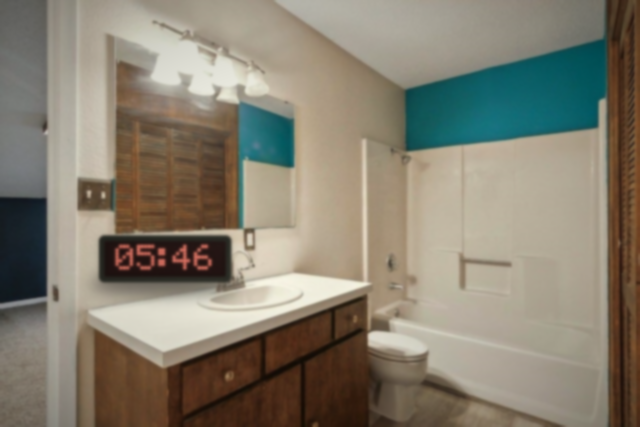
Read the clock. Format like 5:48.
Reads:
5:46
